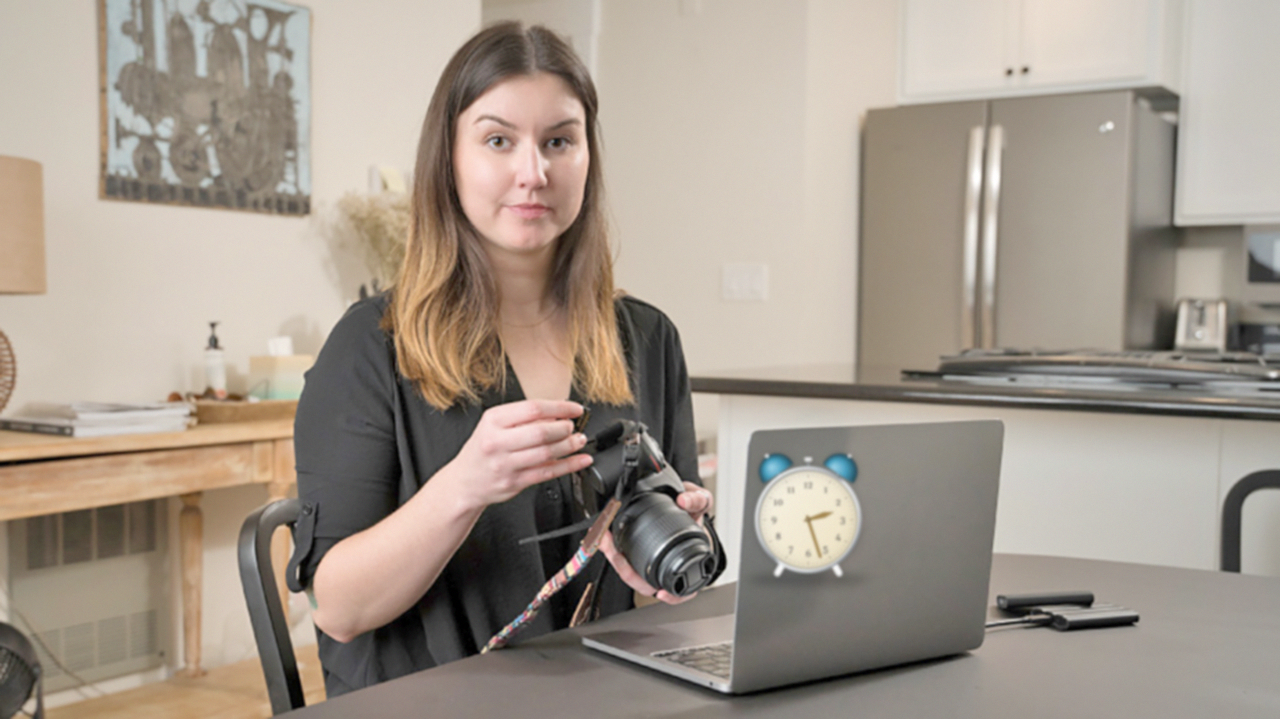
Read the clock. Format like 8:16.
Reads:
2:27
